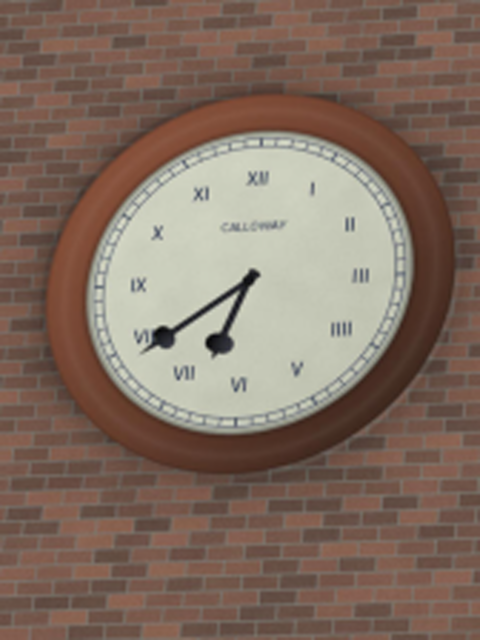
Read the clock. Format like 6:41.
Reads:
6:39
